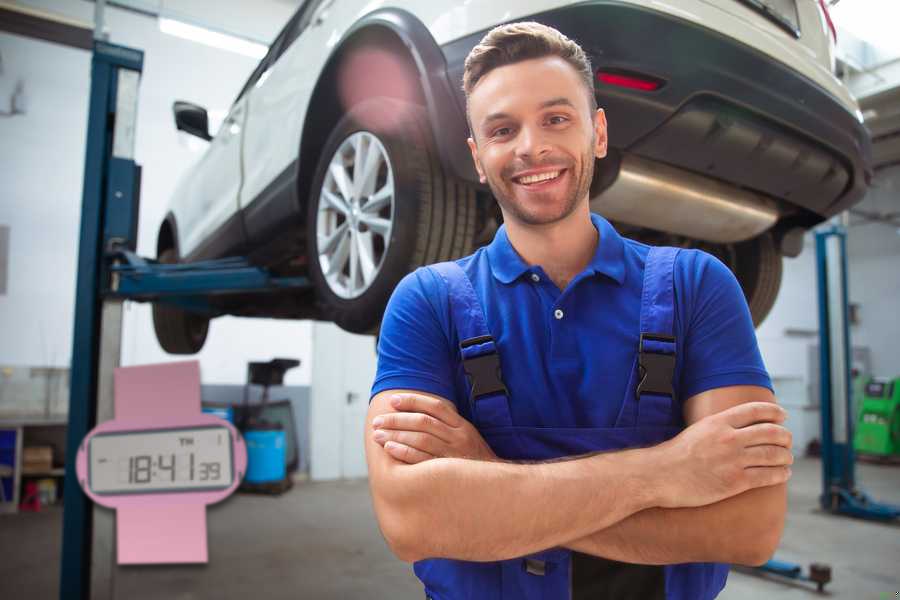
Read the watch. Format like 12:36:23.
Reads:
18:41:39
